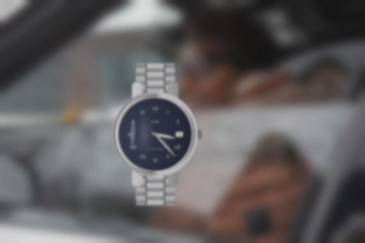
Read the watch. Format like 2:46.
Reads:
3:23
